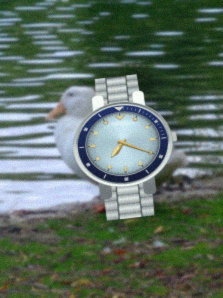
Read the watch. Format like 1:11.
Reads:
7:20
